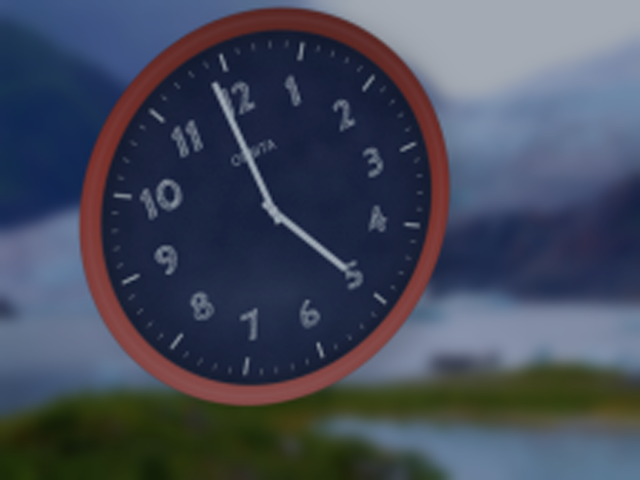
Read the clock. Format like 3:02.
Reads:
4:59
